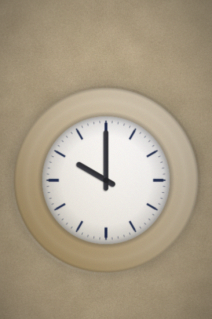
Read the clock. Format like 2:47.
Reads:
10:00
